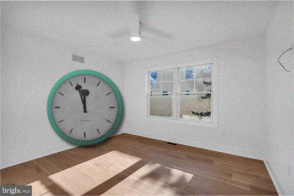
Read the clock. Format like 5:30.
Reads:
11:57
